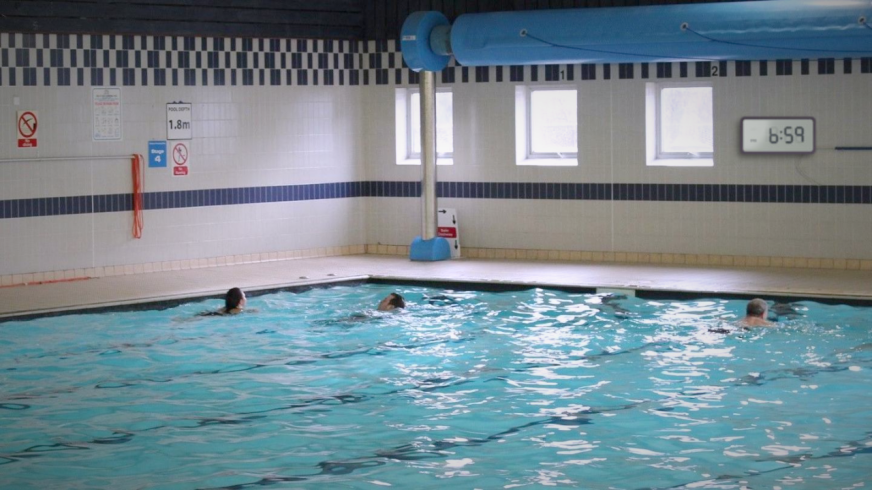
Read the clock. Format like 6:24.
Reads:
6:59
